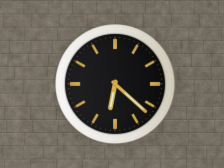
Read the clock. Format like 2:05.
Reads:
6:22
